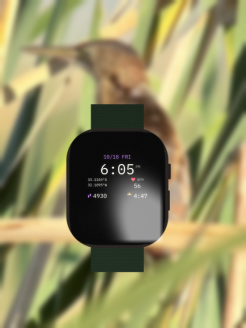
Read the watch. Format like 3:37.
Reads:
6:05
